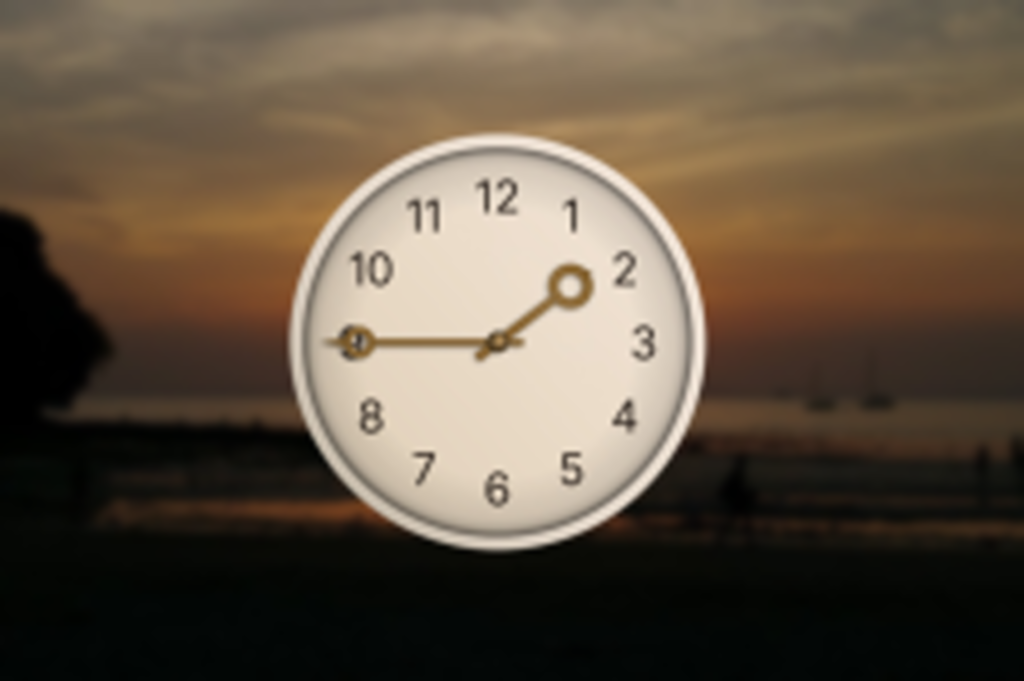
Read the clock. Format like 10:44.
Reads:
1:45
